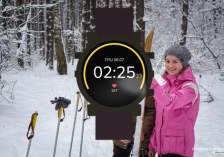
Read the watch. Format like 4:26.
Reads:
2:25
